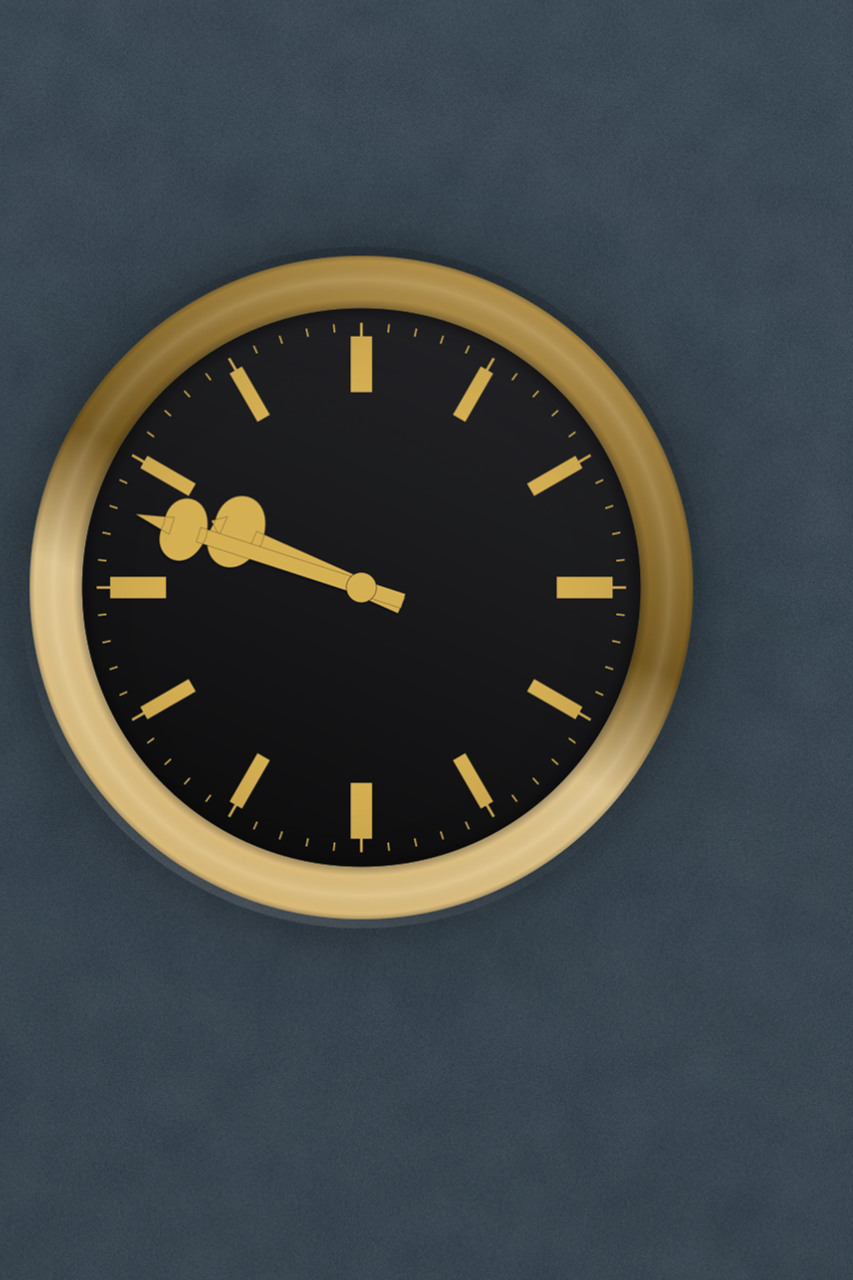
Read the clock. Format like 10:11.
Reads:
9:48
